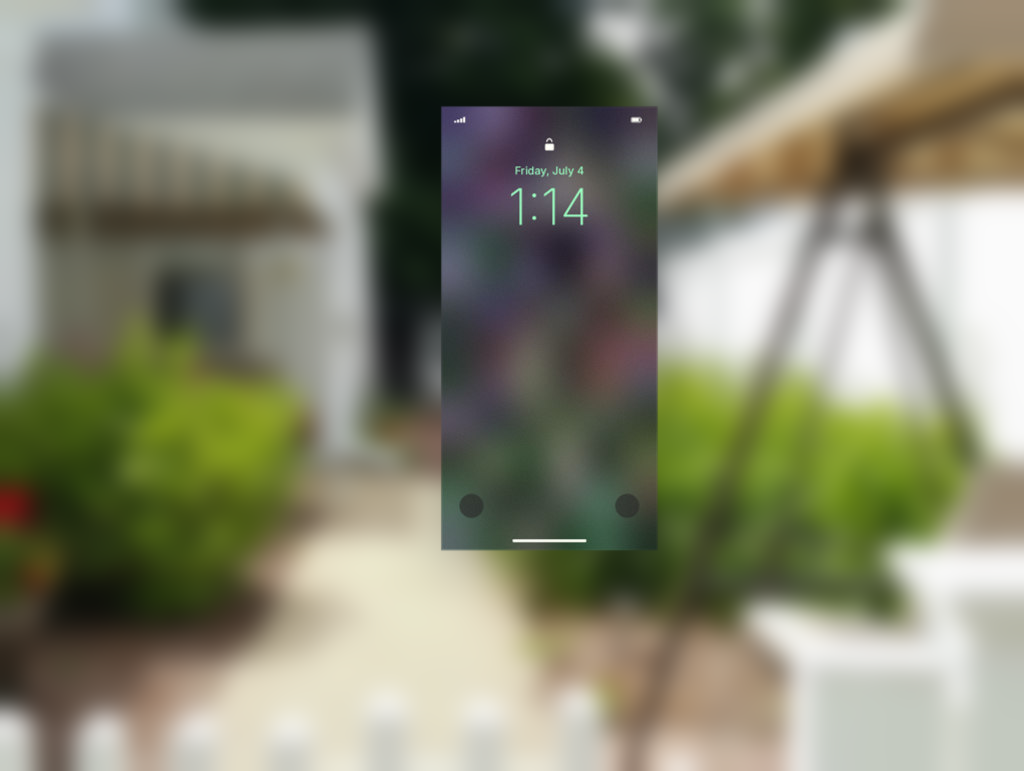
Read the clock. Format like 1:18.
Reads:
1:14
